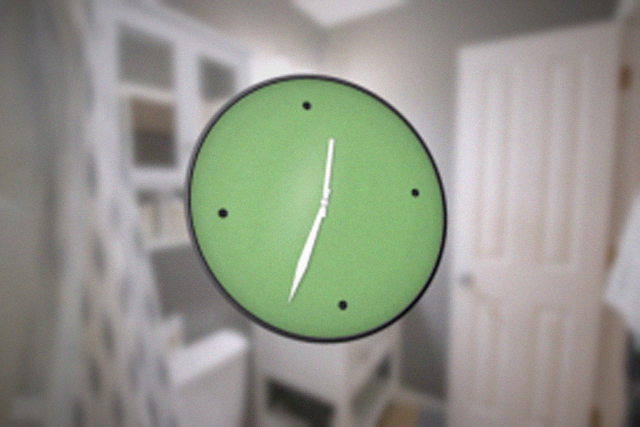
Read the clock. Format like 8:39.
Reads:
12:35
